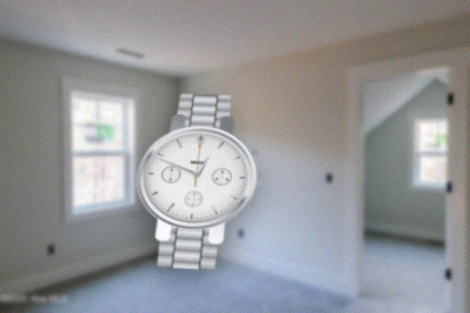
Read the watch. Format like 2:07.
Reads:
12:49
